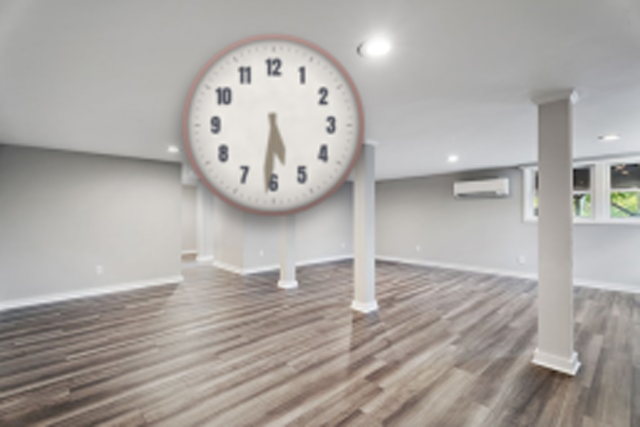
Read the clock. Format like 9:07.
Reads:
5:31
